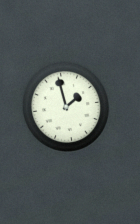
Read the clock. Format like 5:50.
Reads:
1:59
